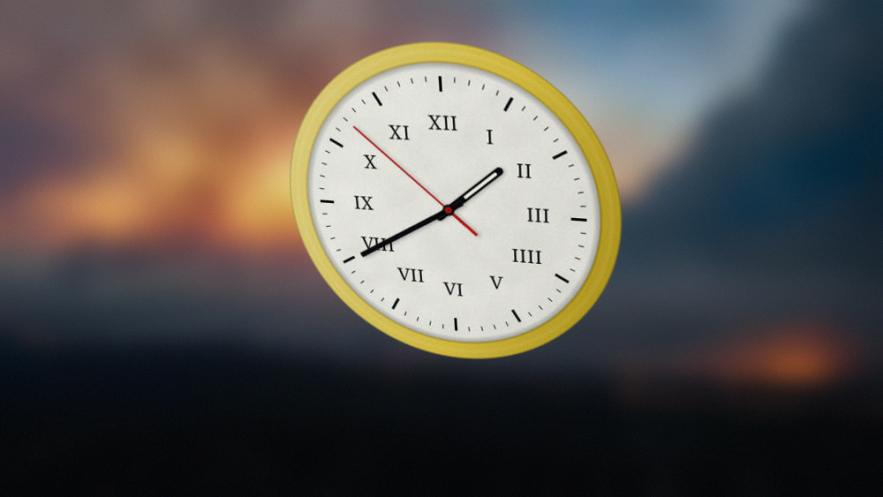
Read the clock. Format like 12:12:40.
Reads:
1:39:52
